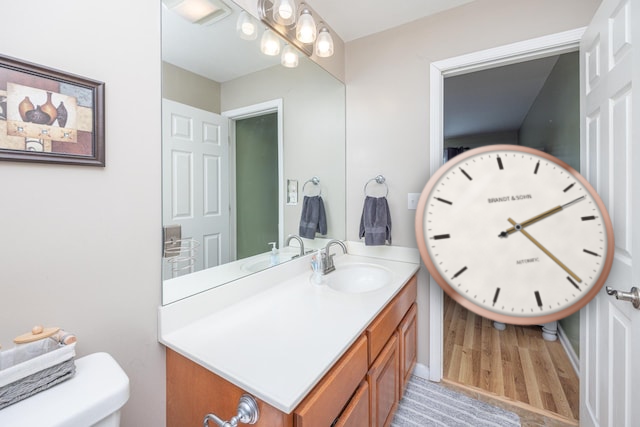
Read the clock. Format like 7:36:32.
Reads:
2:24:12
